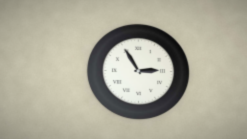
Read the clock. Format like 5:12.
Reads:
2:55
